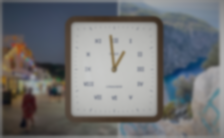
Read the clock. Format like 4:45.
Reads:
12:59
